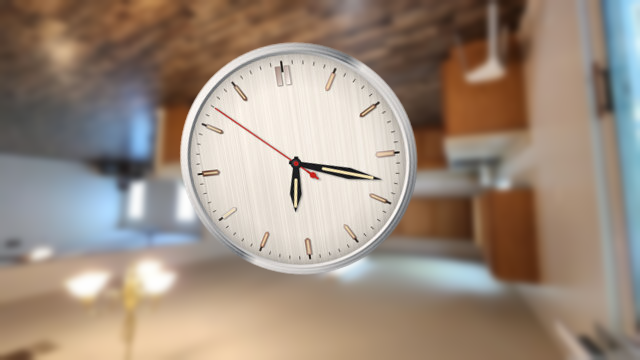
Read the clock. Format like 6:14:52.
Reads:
6:17:52
